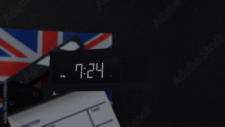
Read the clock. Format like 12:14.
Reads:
7:24
